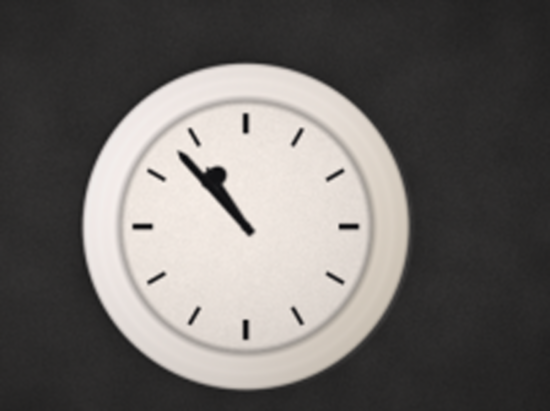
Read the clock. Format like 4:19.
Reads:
10:53
